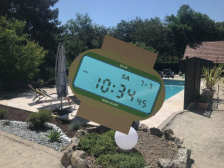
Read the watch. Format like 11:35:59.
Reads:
10:34:45
